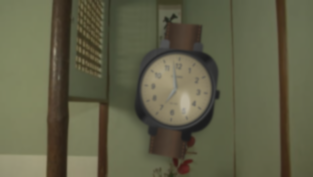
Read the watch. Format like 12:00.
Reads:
6:58
